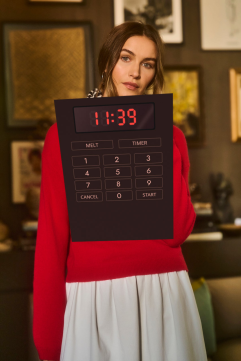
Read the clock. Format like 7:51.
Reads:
11:39
